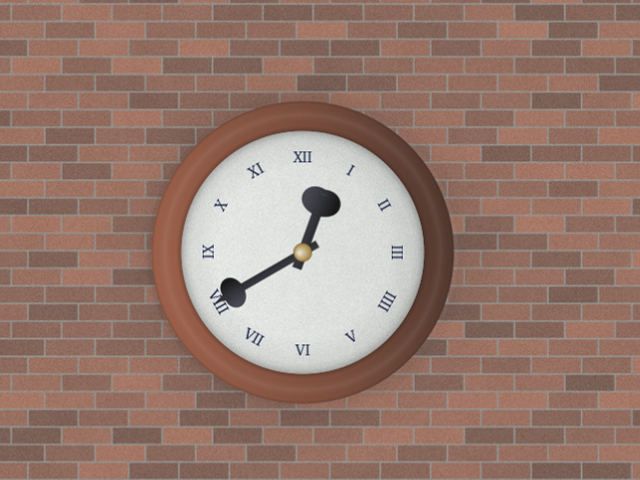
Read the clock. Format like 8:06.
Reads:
12:40
